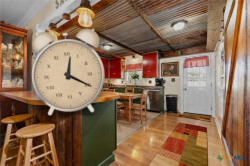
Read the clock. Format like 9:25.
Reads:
12:20
